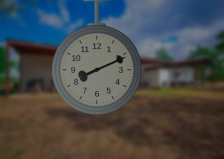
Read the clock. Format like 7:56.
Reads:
8:11
